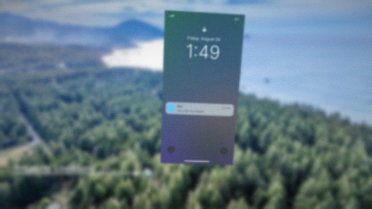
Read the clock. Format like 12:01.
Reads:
1:49
